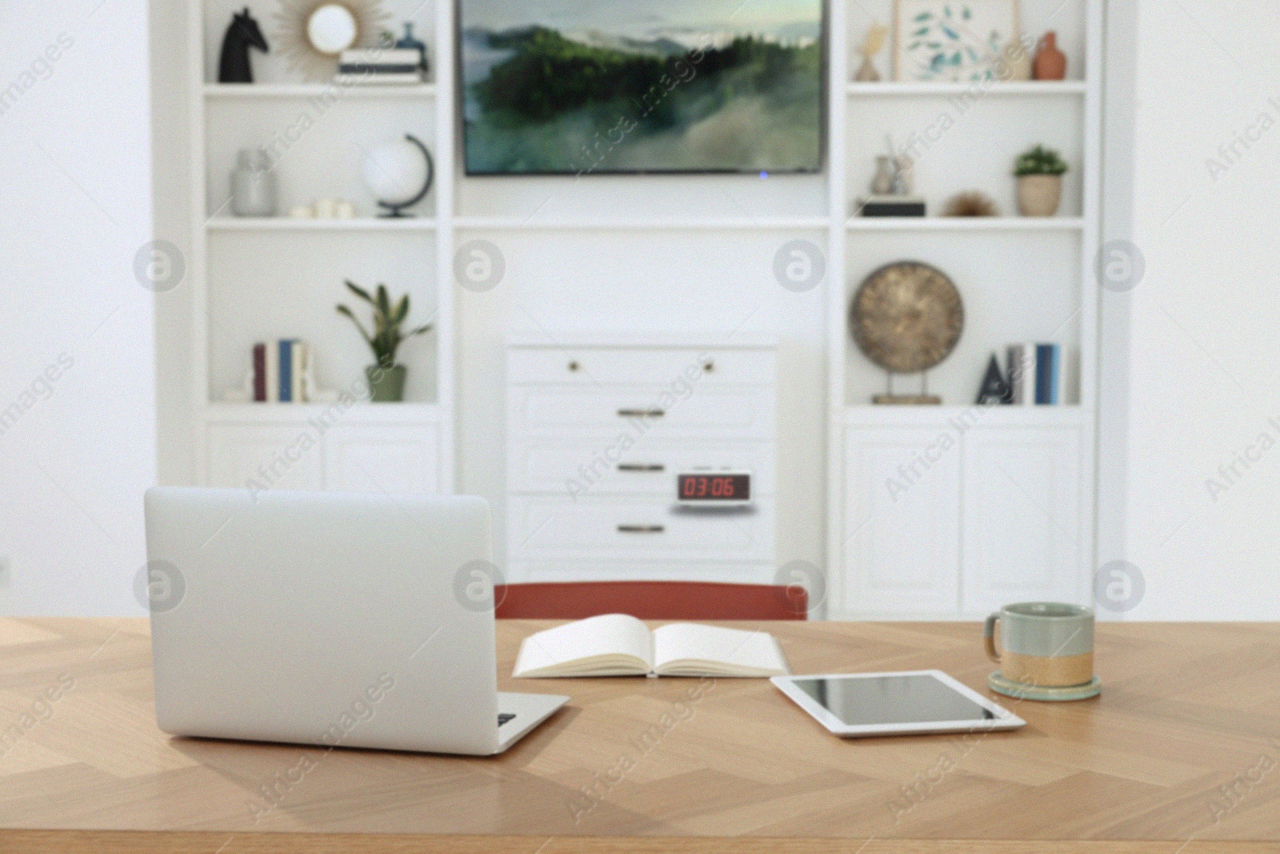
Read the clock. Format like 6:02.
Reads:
3:06
